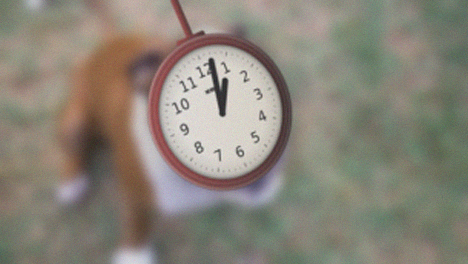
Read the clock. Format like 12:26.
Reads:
1:02
